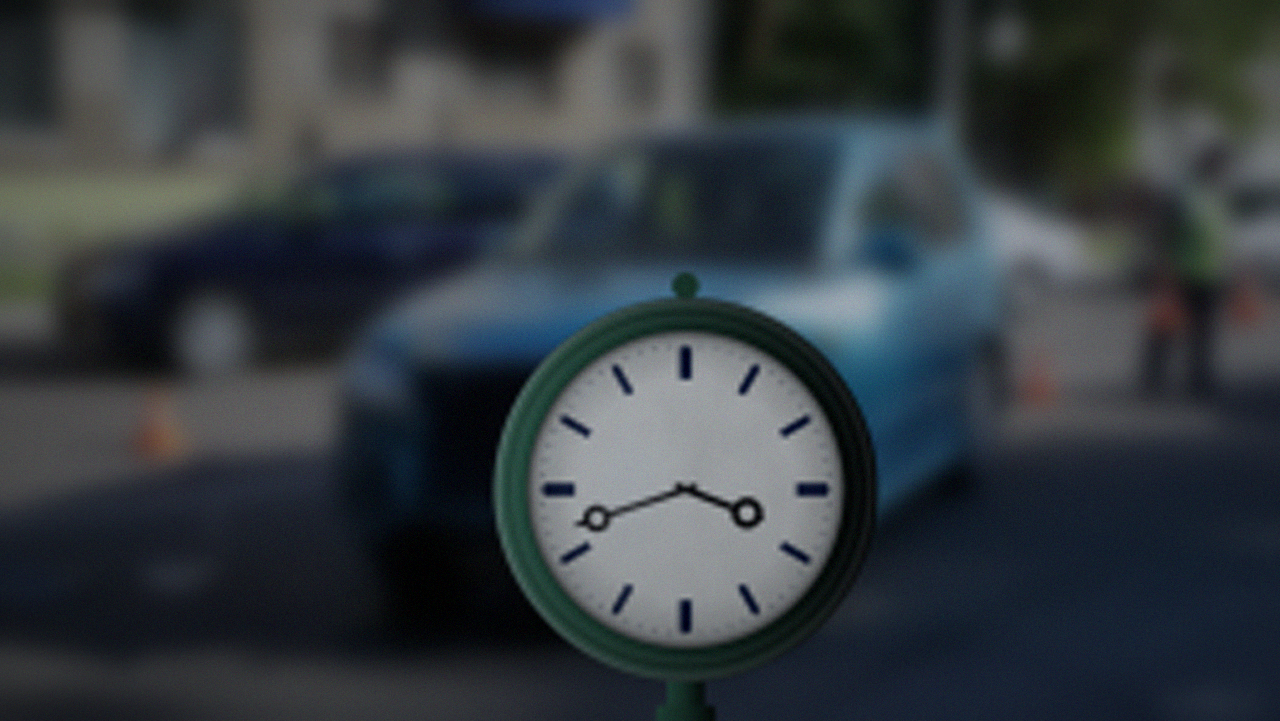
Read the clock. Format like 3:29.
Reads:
3:42
